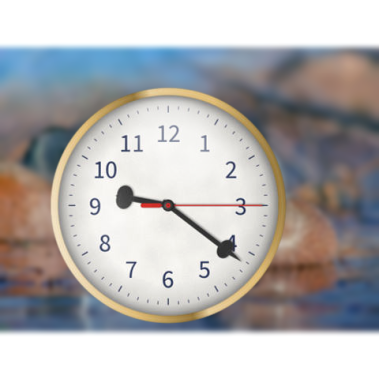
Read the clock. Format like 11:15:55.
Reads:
9:21:15
